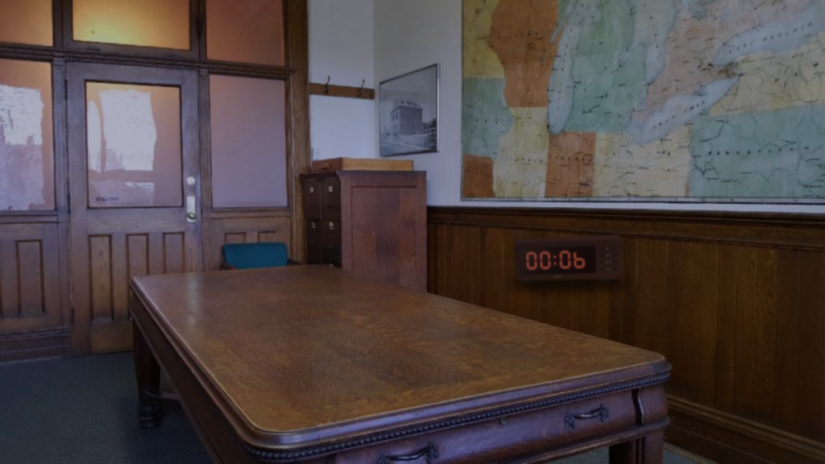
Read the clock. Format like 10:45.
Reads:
0:06
